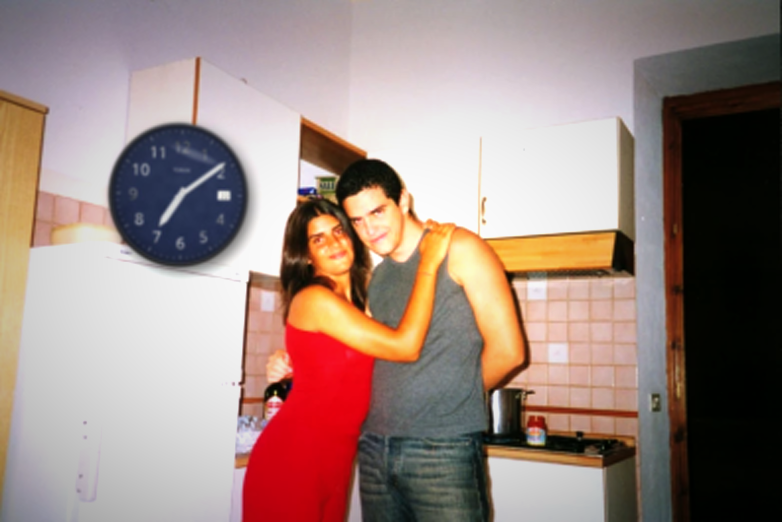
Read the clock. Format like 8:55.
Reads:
7:09
